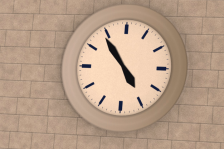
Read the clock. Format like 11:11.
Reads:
4:54
